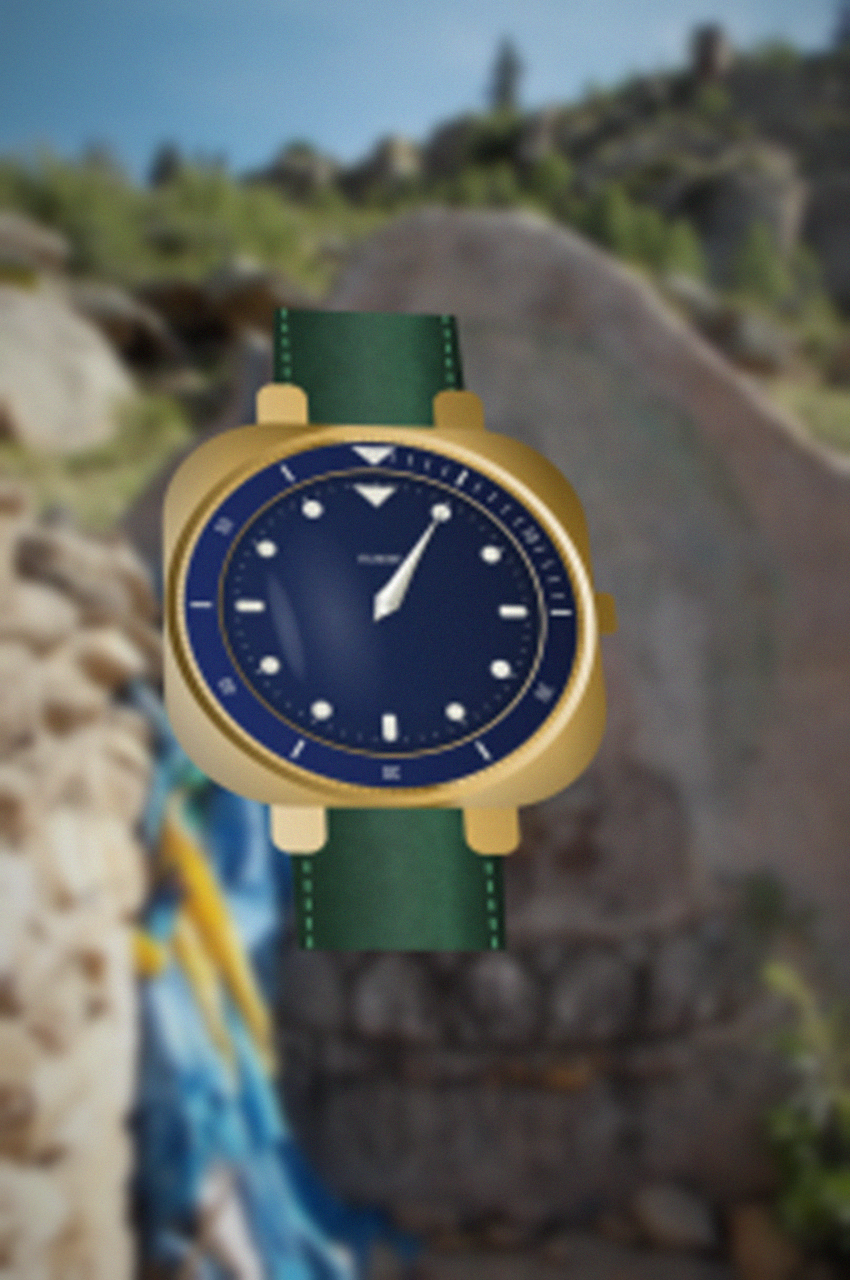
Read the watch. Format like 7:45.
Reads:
1:05
